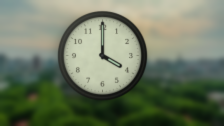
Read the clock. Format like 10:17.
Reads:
4:00
